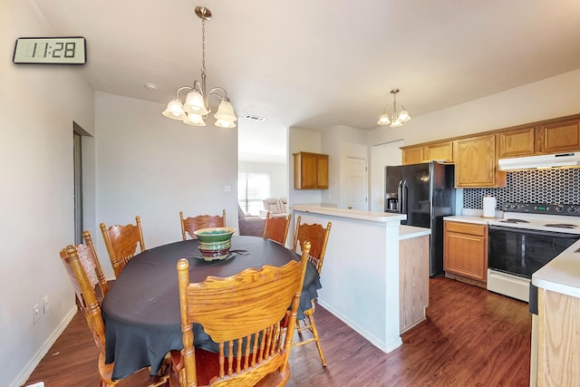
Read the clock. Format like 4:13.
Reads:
11:28
